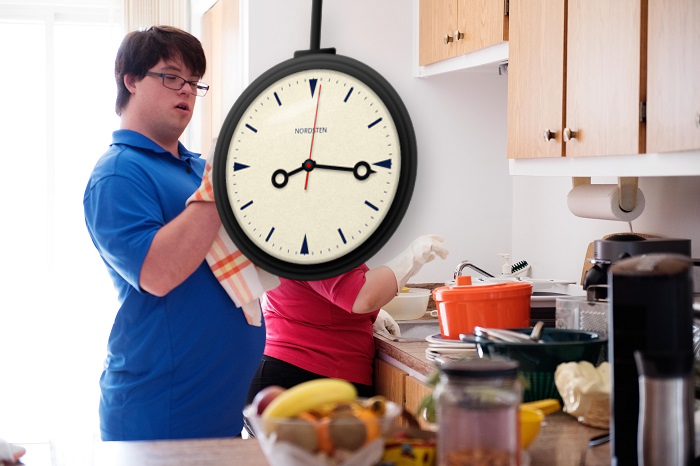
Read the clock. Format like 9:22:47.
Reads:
8:16:01
